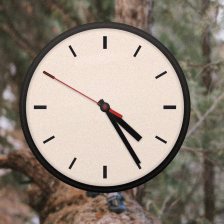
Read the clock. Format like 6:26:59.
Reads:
4:24:50
